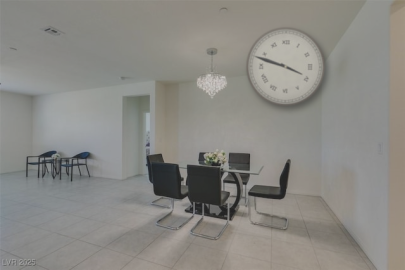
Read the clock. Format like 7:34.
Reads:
3:48
